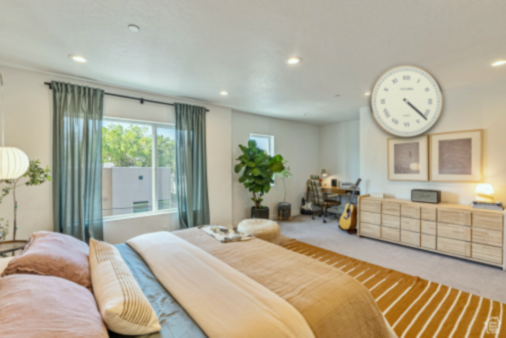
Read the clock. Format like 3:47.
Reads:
4:22
